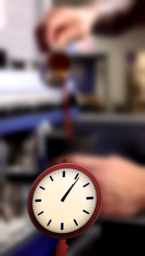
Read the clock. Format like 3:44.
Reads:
1:06
